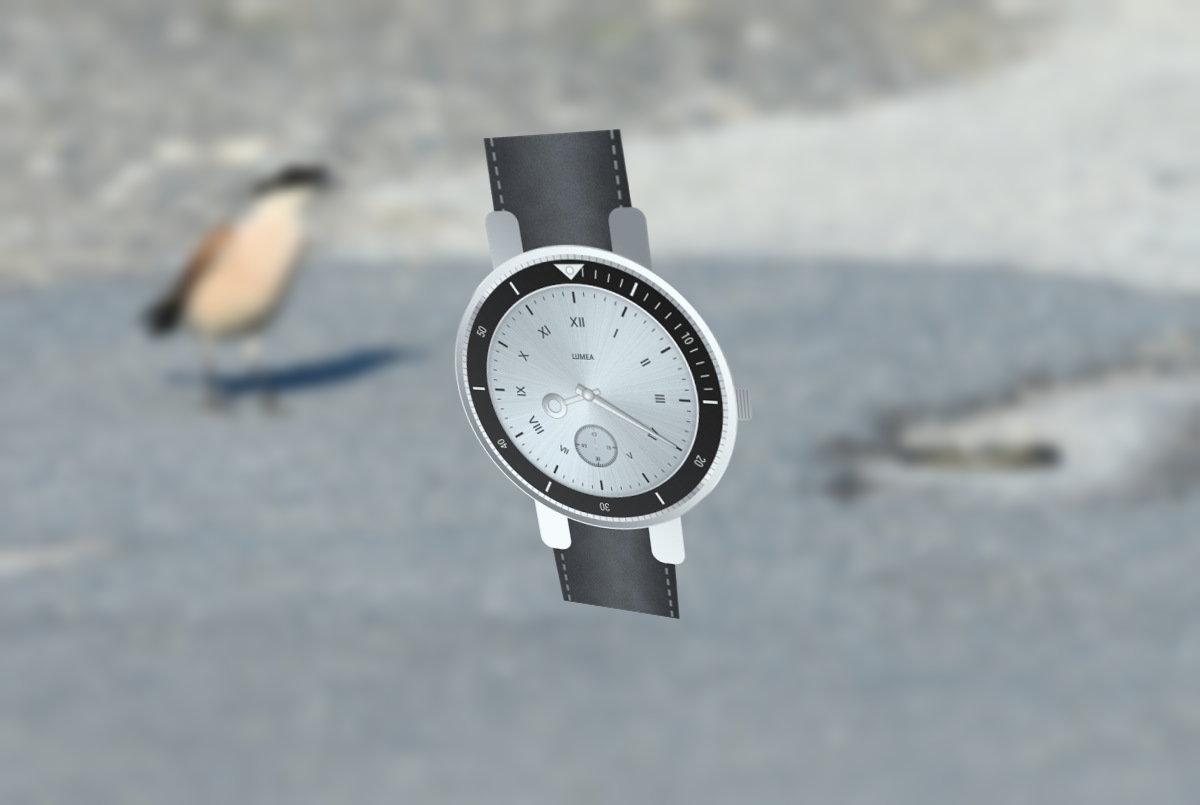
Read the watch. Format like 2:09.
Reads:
8:20
